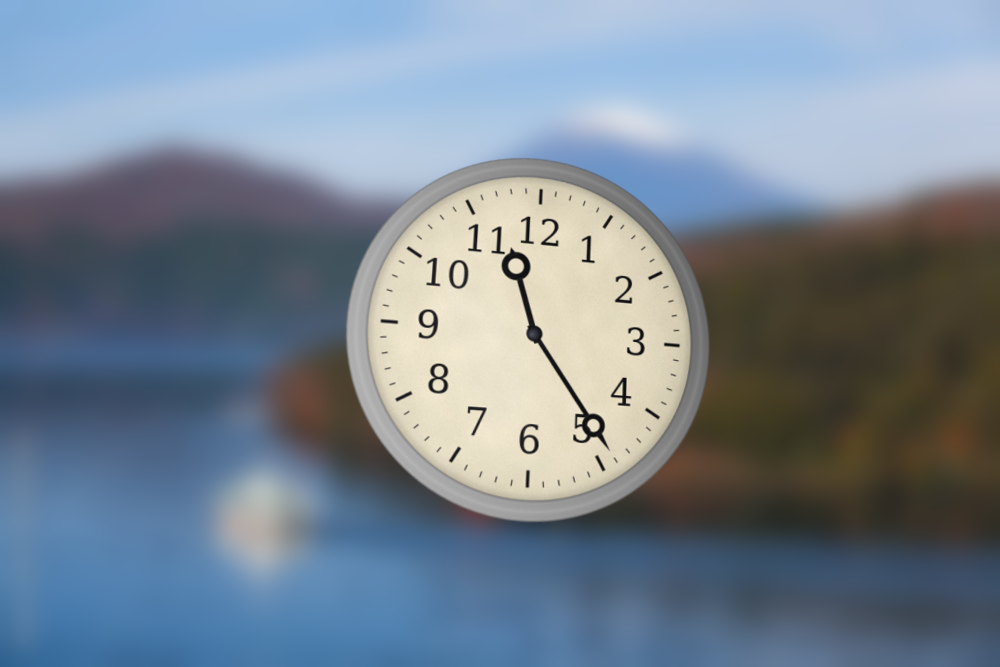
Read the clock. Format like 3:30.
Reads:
11:24
